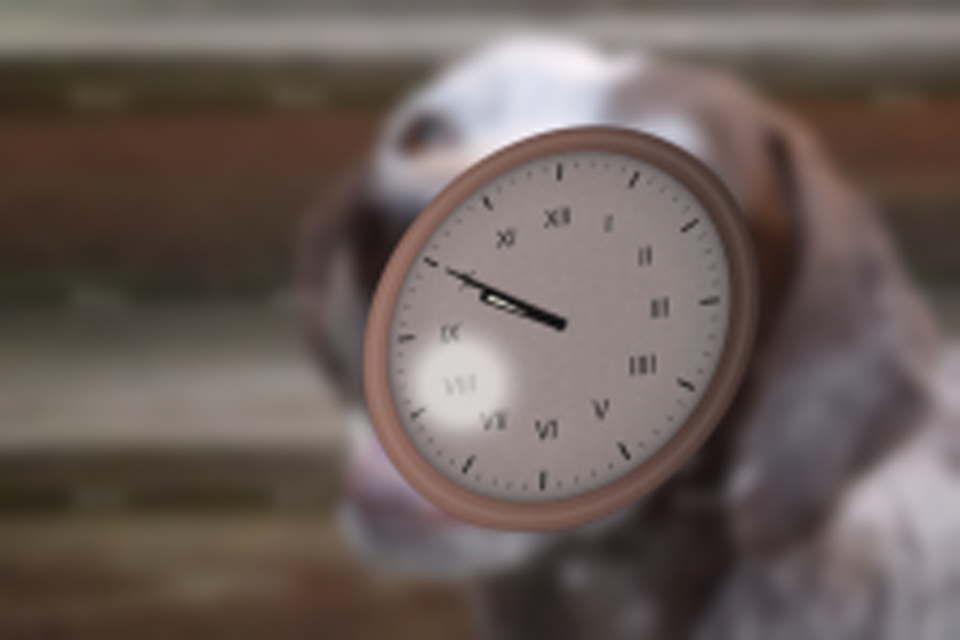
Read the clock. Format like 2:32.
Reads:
9:50
